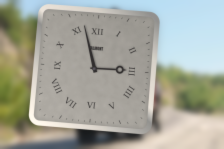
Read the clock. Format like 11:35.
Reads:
2:57
